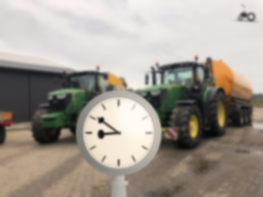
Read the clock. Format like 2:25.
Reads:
8:51
